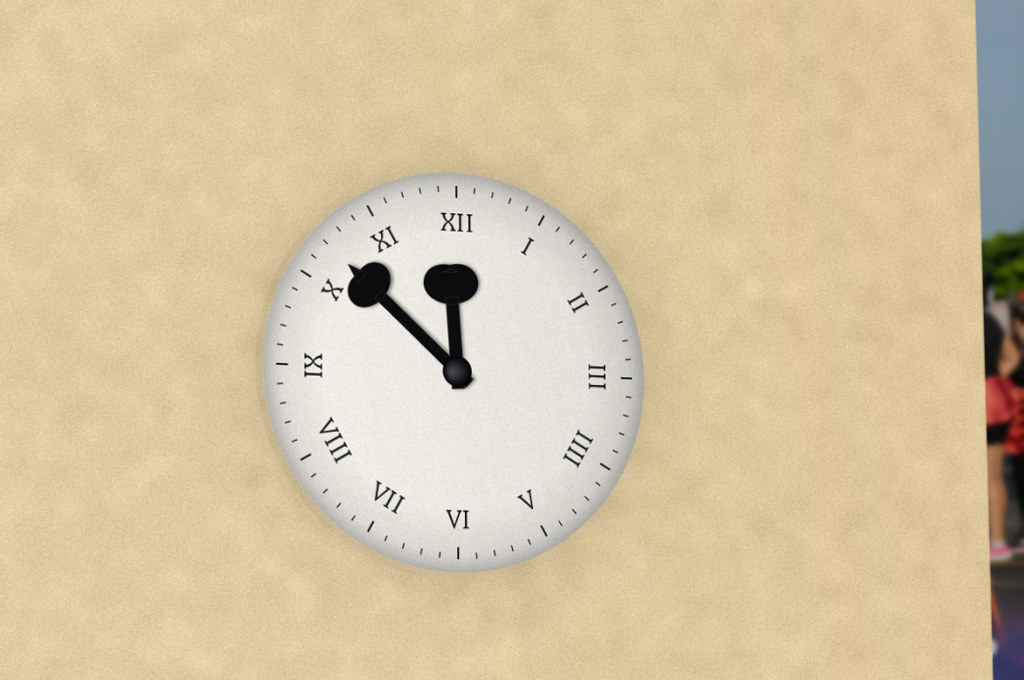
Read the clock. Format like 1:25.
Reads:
11:52
